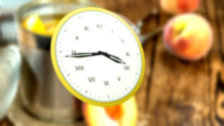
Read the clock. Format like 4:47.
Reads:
3:44
